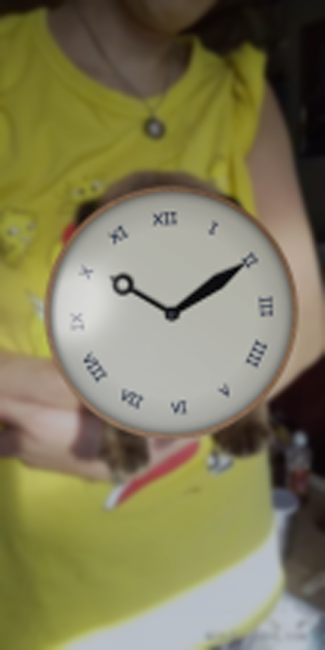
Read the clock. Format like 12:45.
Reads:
10:10
